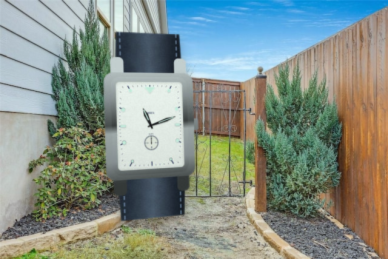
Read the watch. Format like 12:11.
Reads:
11:12
